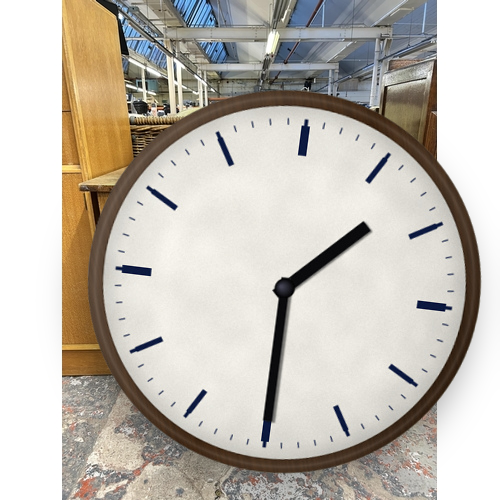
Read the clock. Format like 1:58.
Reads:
1:30
